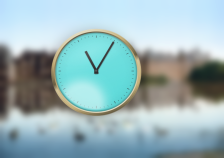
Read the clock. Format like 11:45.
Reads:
11:05
